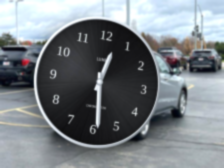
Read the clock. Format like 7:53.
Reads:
12:29
